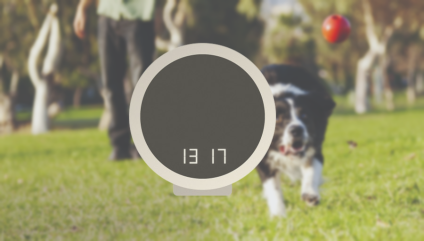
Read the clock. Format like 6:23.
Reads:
13:17
